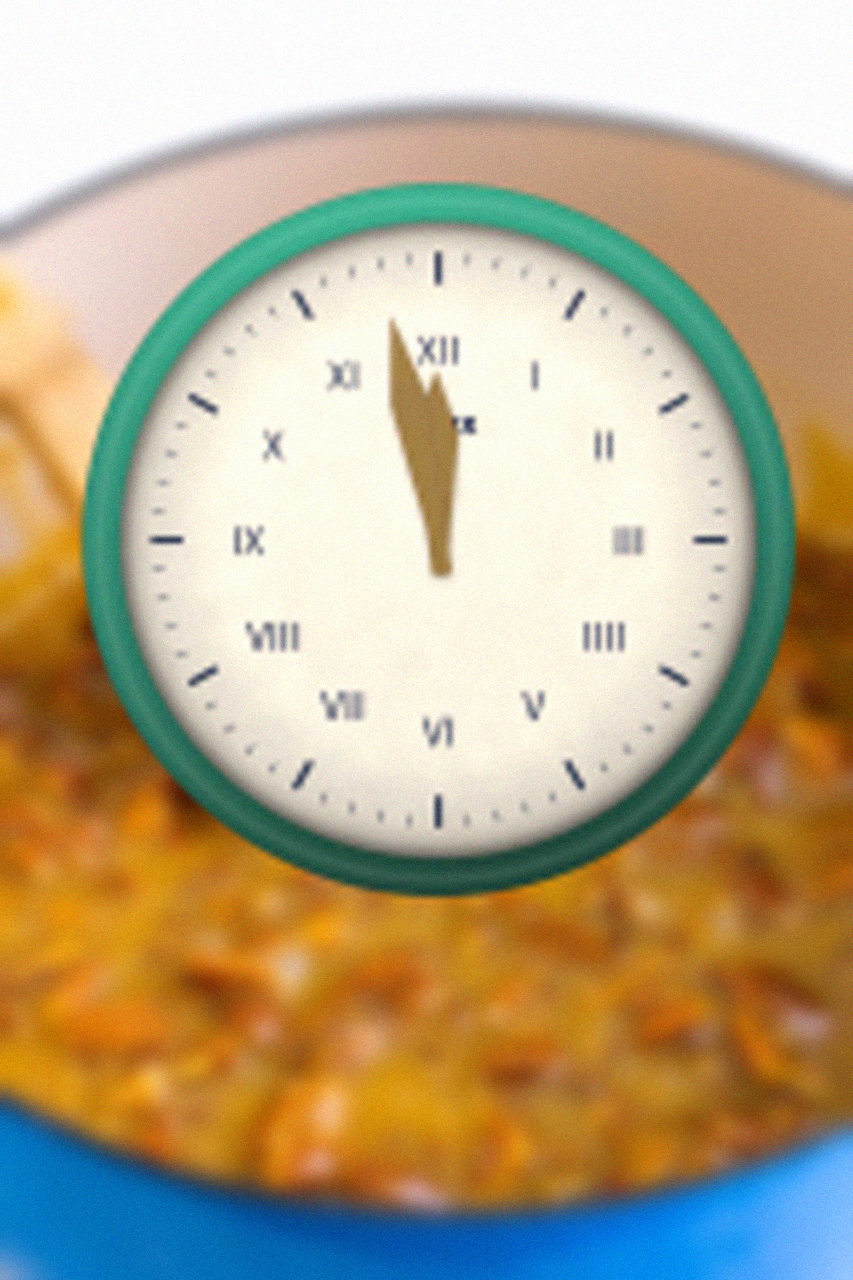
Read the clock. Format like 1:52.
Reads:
11:58
